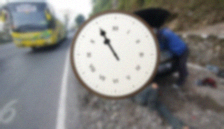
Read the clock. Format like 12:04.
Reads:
10:55
